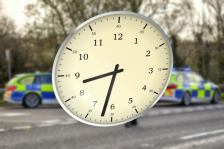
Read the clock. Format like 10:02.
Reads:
8:32
